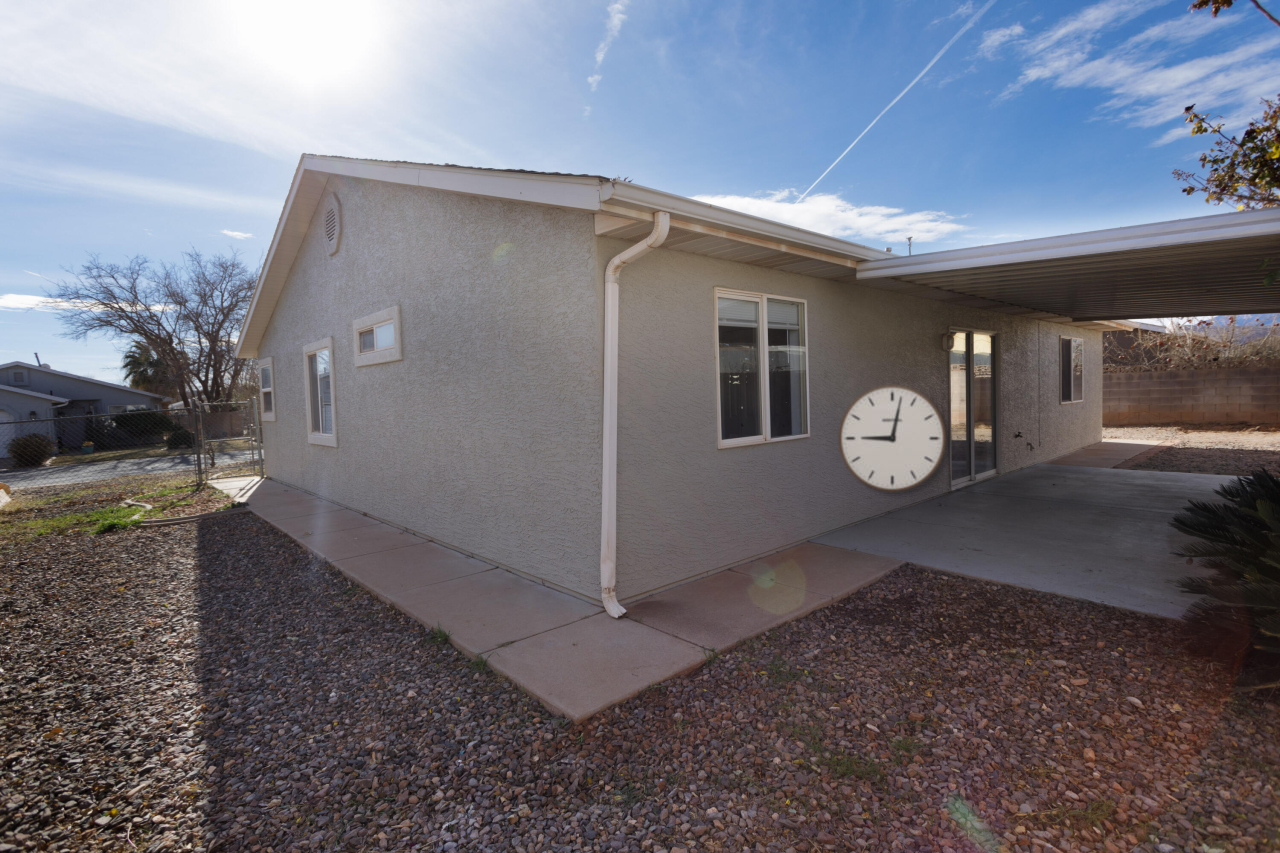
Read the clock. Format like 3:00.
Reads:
9:02
